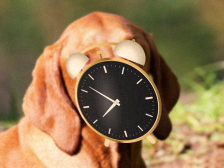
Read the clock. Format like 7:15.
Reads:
7:52
